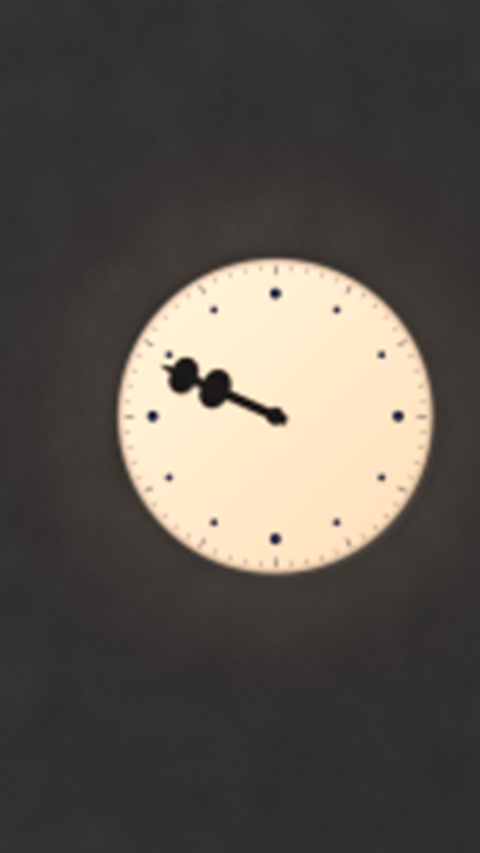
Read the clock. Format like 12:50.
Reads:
9:49
